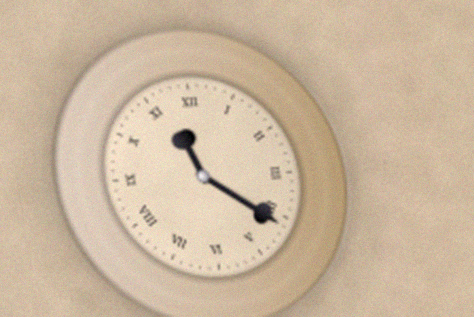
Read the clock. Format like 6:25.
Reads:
11:21
